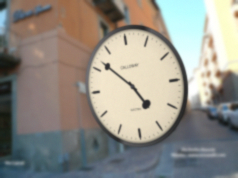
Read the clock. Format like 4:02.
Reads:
4:52
